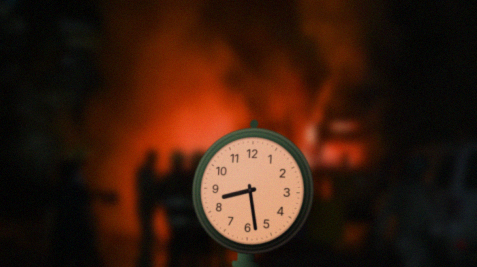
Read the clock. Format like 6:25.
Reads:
8:28
